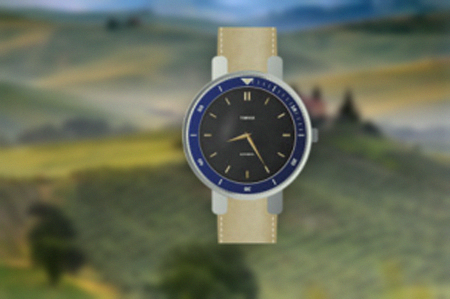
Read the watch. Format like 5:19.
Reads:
8:25
